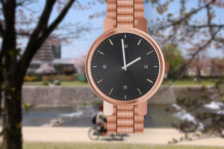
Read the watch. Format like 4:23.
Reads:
1:59
